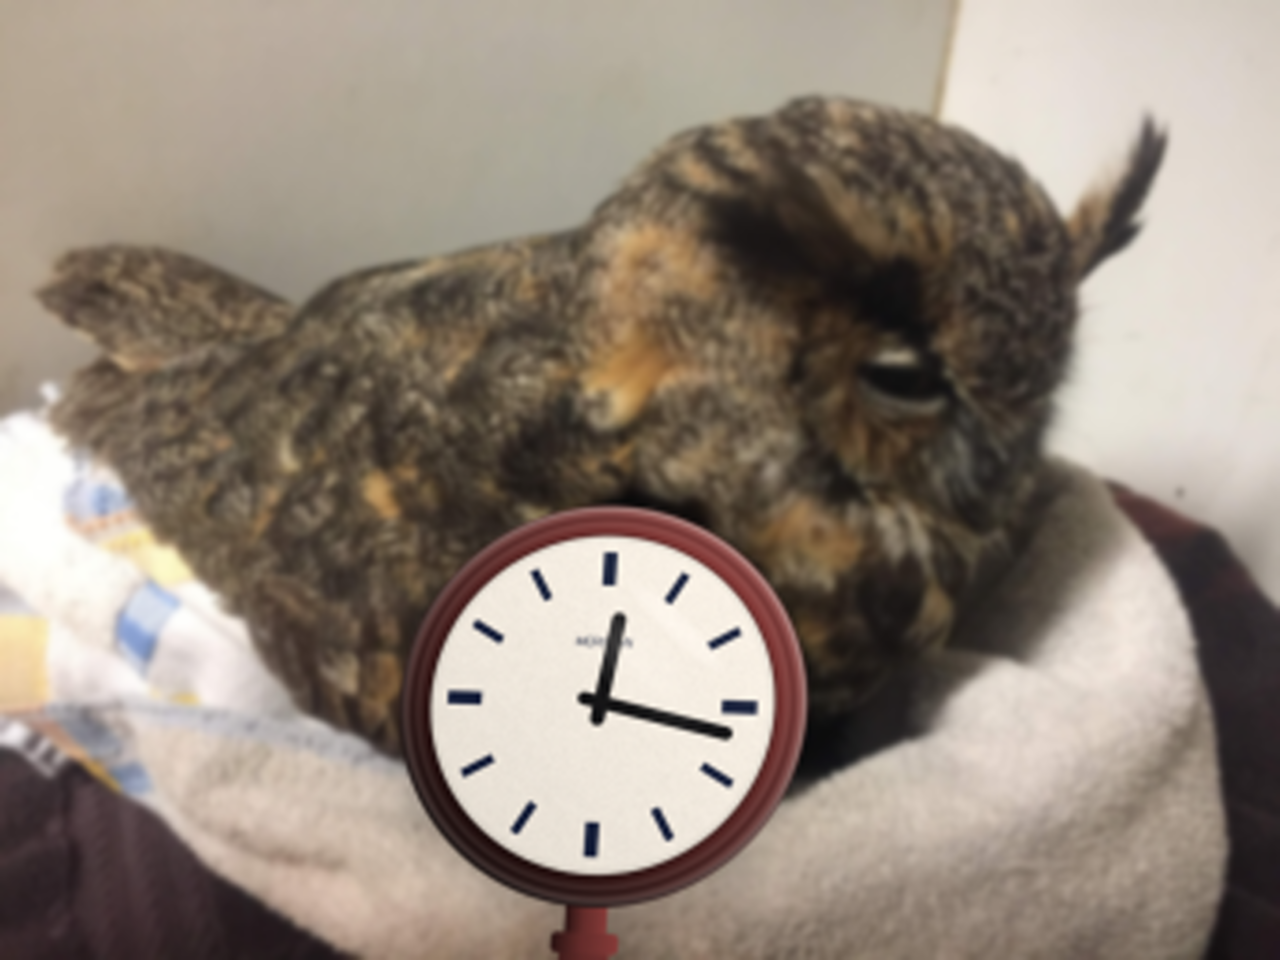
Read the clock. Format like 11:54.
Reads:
12:17
